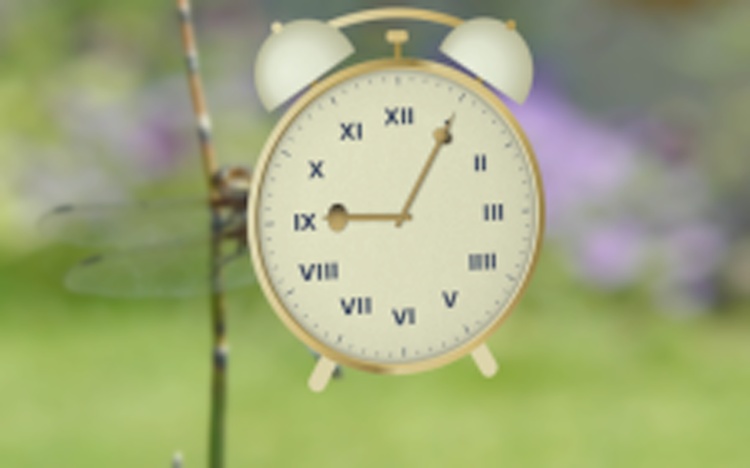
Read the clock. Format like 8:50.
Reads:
9:05
